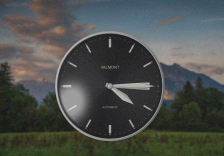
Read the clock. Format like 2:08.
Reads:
4:15
